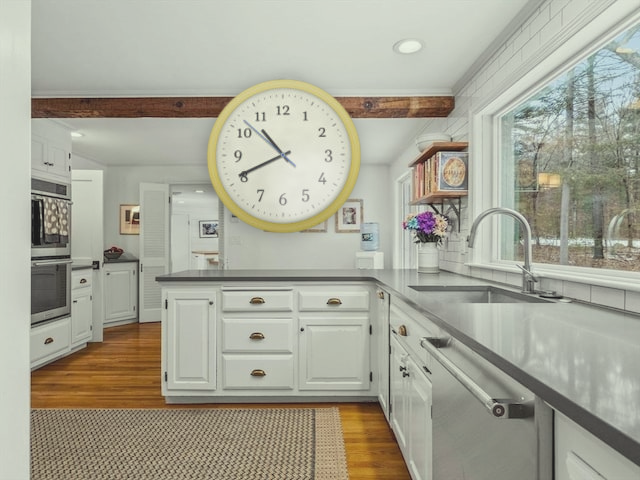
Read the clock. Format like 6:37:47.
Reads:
10:40:52
